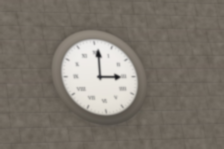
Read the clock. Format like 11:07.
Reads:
3:01
